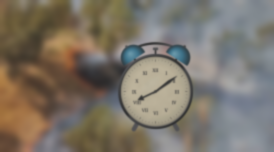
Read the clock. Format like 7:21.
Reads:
8:09
